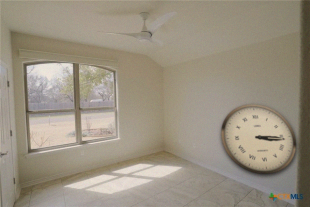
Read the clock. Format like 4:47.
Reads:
3:16
